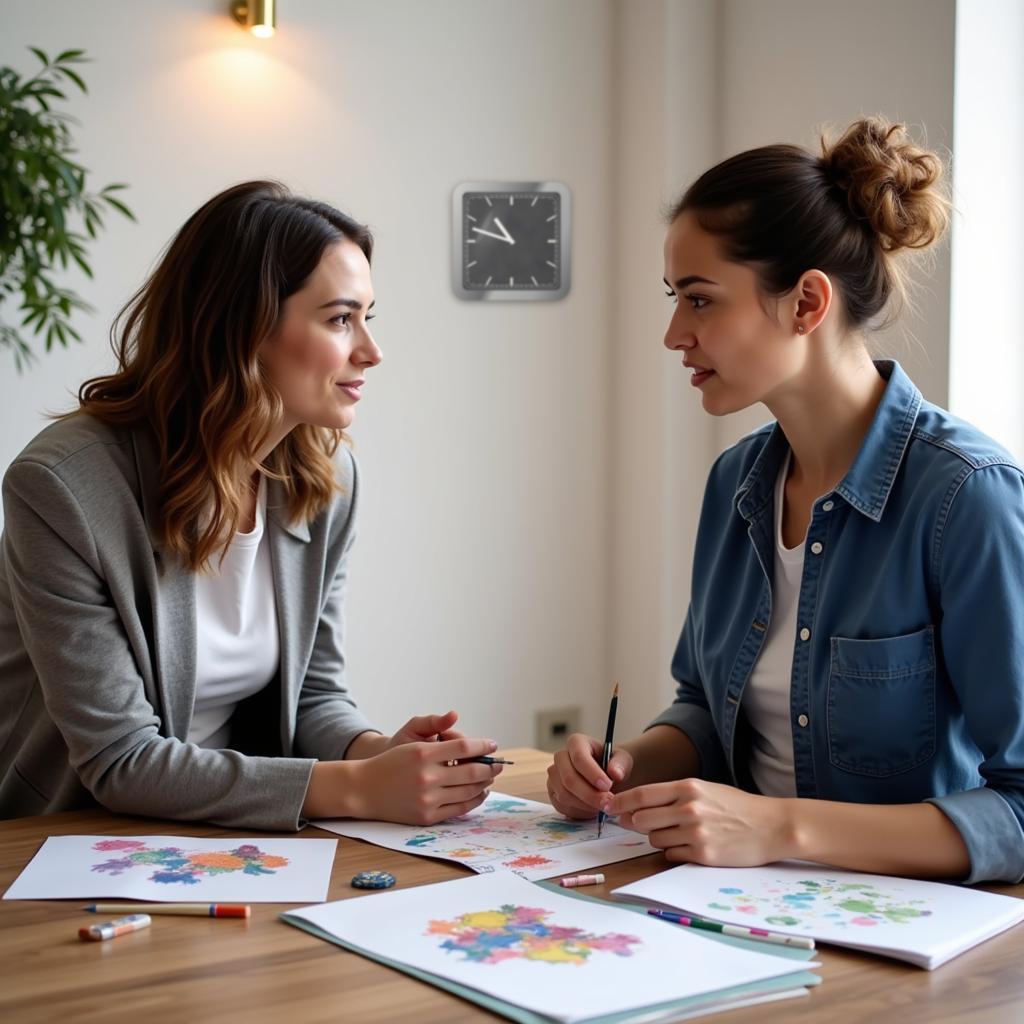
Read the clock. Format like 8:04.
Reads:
10:48
